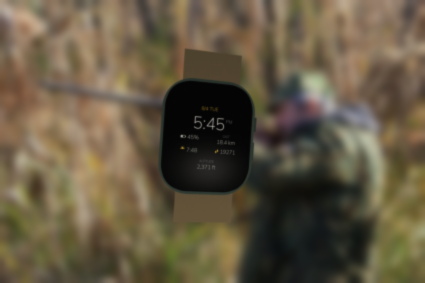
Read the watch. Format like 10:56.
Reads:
5:45
